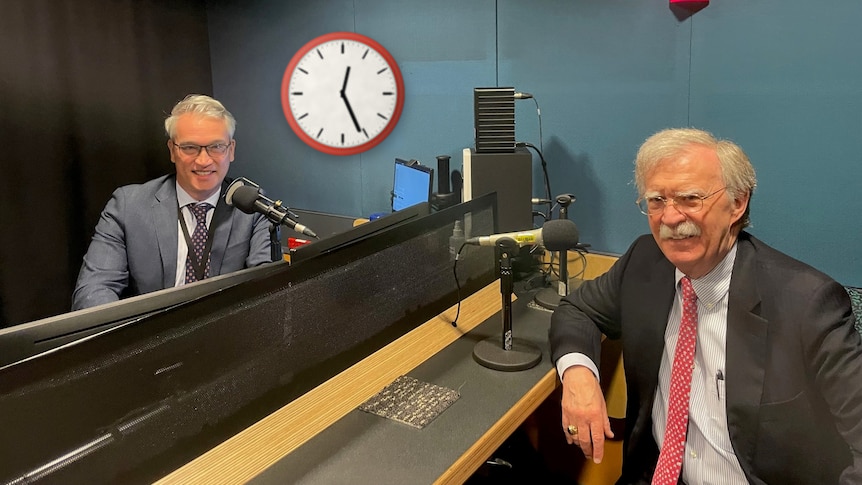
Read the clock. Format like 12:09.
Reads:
12:26
